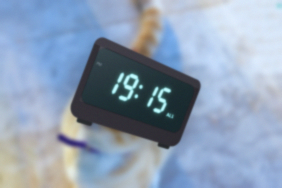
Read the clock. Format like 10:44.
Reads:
19:15
